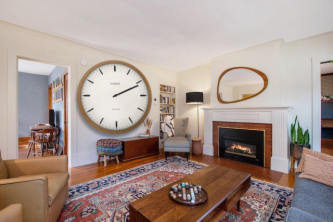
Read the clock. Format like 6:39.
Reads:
2:11
